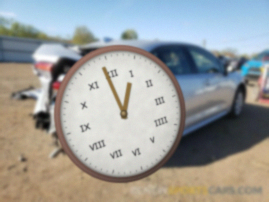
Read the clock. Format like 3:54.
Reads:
12:59
